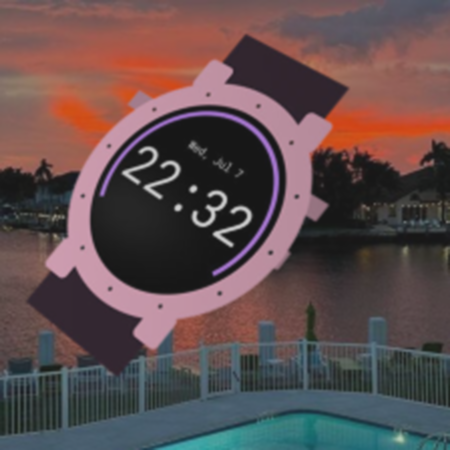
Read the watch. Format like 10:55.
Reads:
22:32
